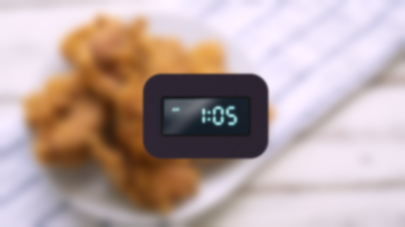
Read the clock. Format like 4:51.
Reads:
1:05
